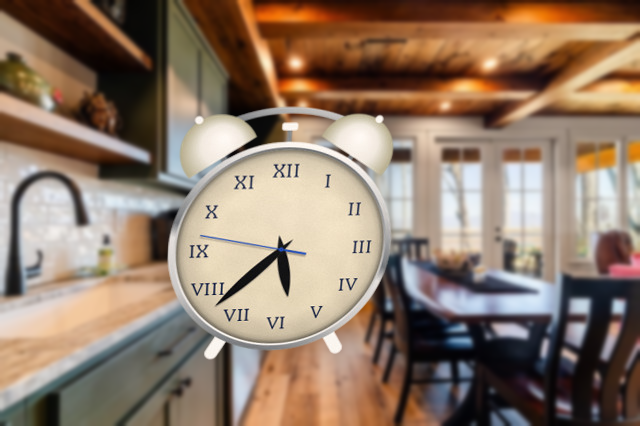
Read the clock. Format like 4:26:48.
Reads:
5:37:47
